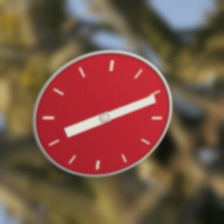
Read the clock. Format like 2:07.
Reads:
8:11
